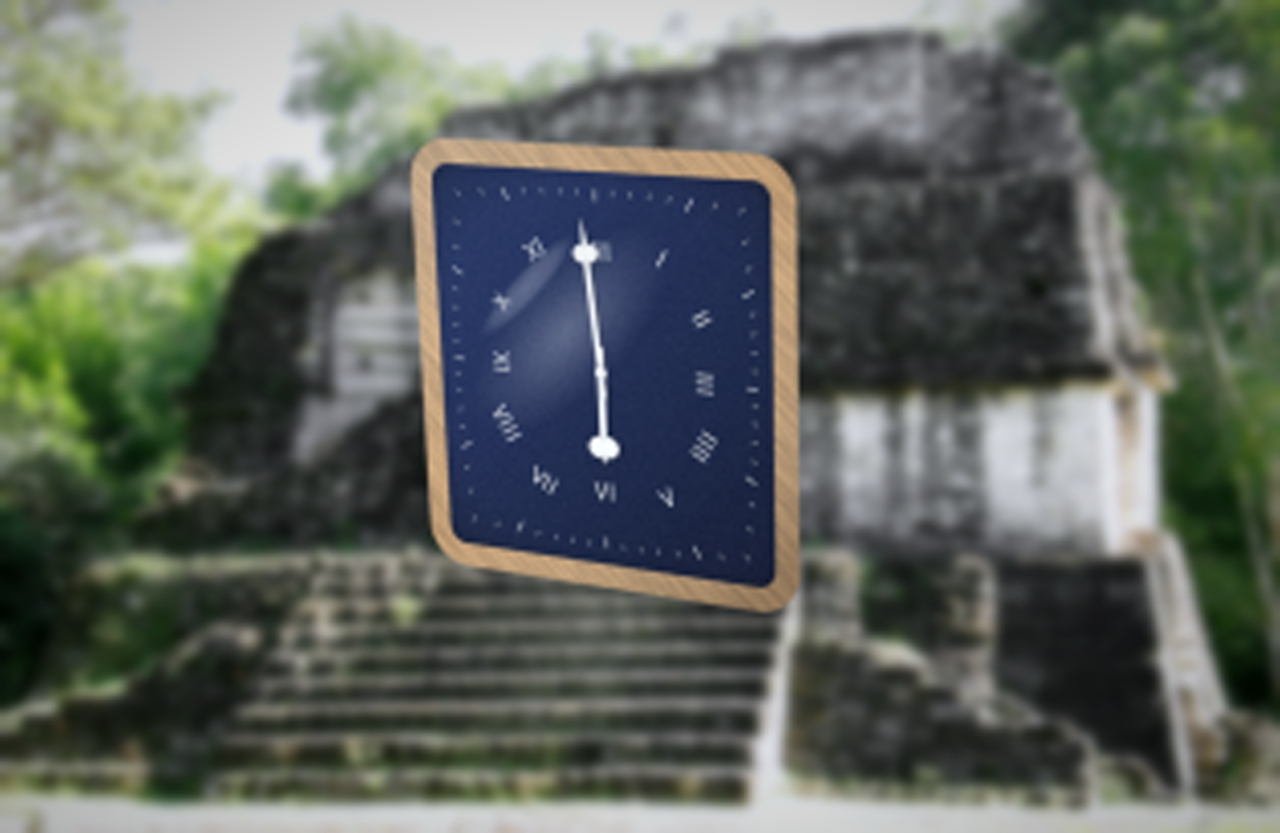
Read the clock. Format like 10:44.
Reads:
5:59
